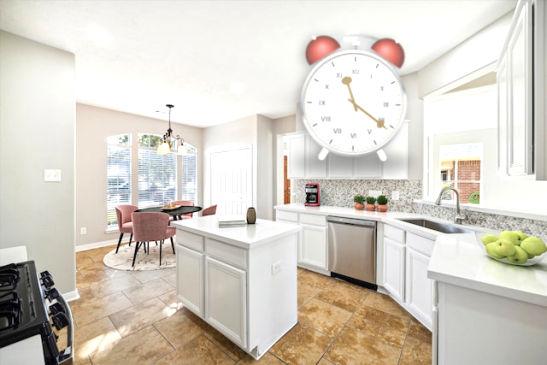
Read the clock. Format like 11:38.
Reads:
11:21
